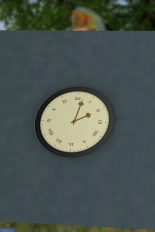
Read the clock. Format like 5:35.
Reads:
2:02
